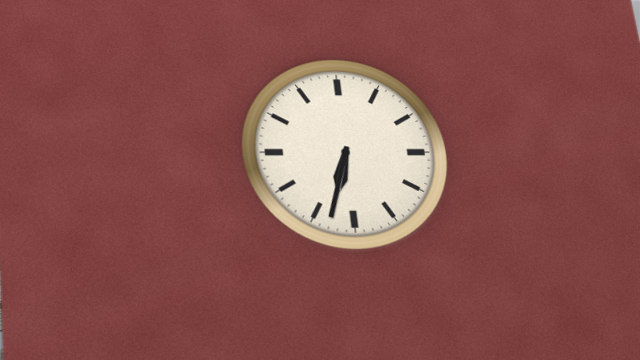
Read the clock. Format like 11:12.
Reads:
6:33
